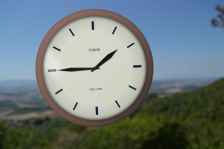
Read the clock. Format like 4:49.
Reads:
1:45
